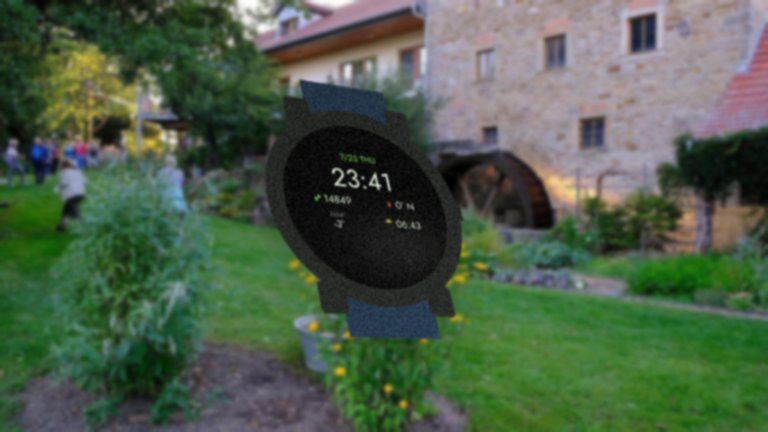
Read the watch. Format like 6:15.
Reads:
23:41
